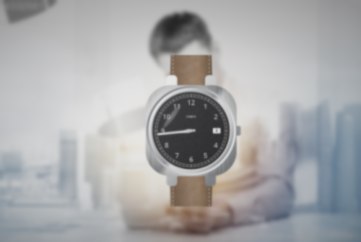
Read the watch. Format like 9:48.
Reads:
8:44
